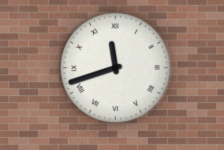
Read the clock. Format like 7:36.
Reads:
11:42
